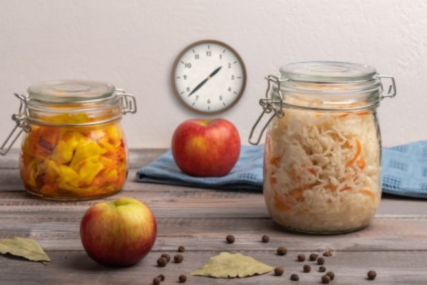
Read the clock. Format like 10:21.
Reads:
1:38
